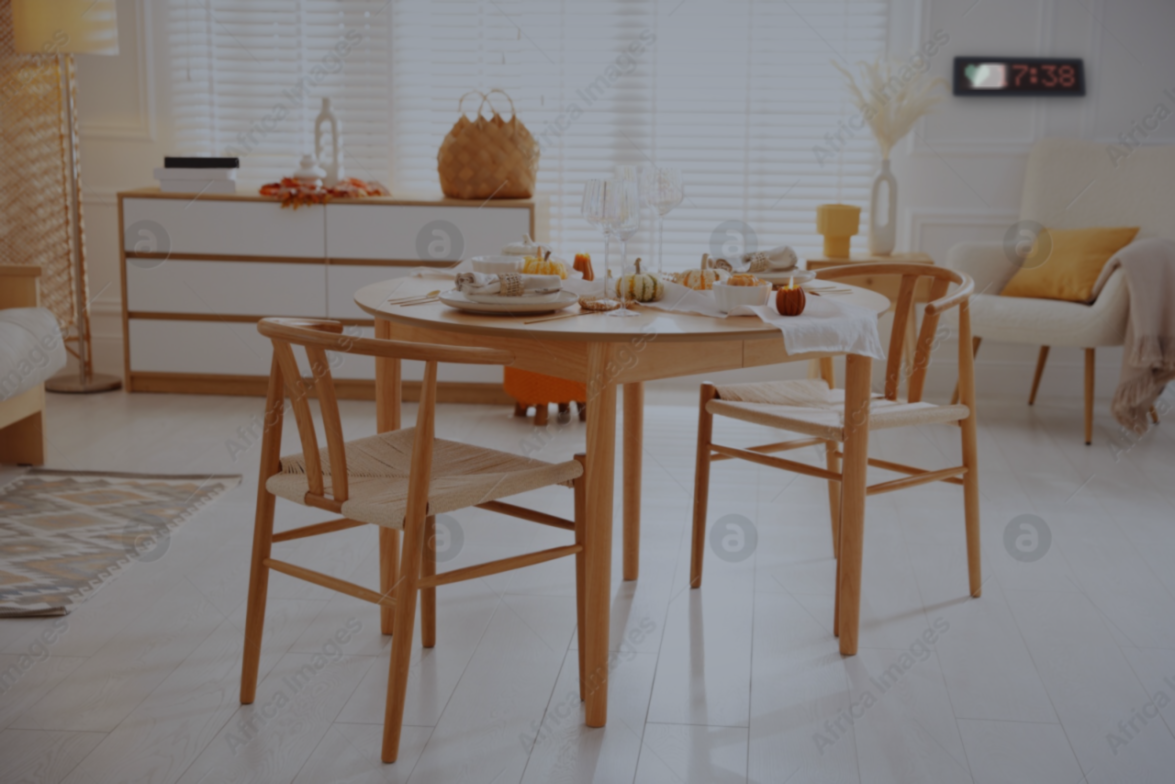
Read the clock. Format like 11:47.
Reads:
17:38
